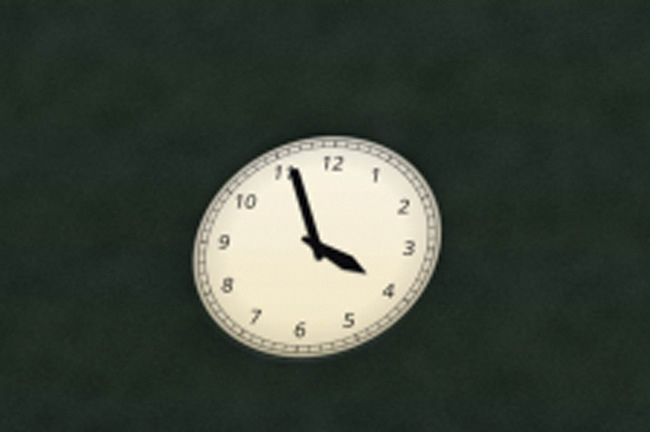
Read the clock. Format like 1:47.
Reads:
3:56
